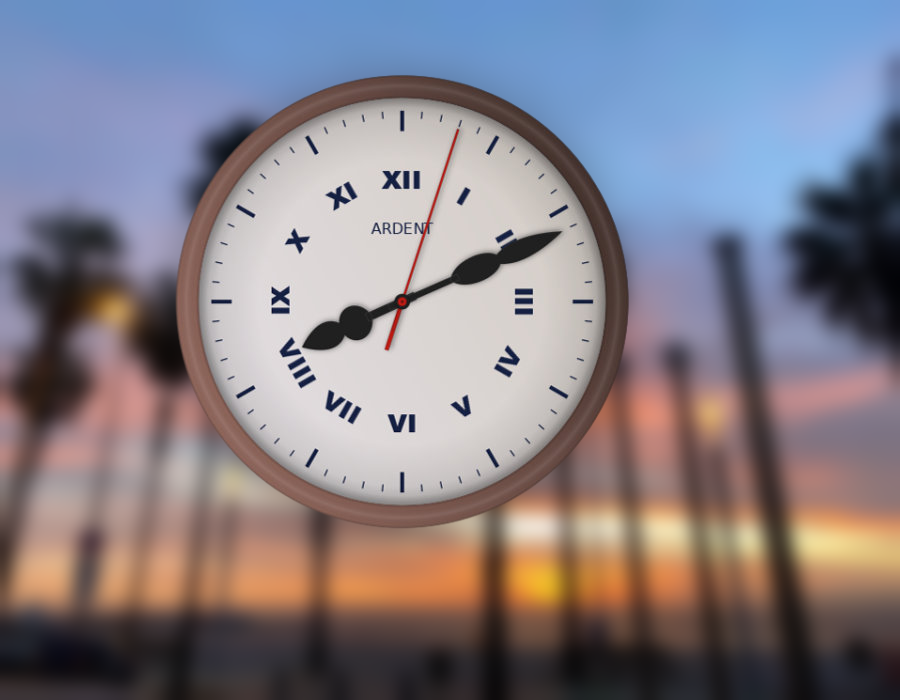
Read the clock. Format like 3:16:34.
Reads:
8:11:03
